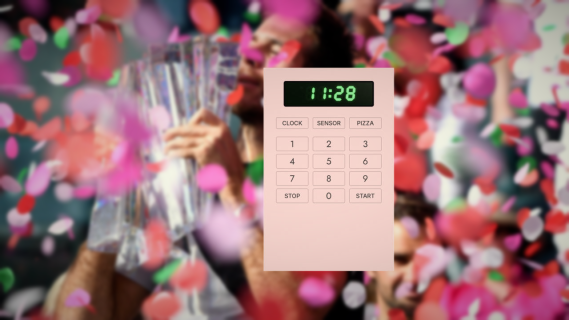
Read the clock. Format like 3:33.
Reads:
11:28
